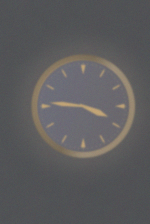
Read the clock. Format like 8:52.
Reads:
3:46
